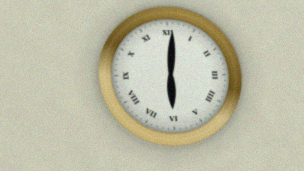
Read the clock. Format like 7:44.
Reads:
6:01
